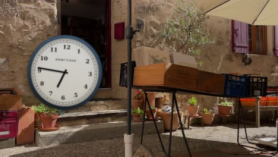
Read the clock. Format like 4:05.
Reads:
6:46
